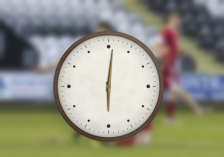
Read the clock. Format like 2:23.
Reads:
6:01
